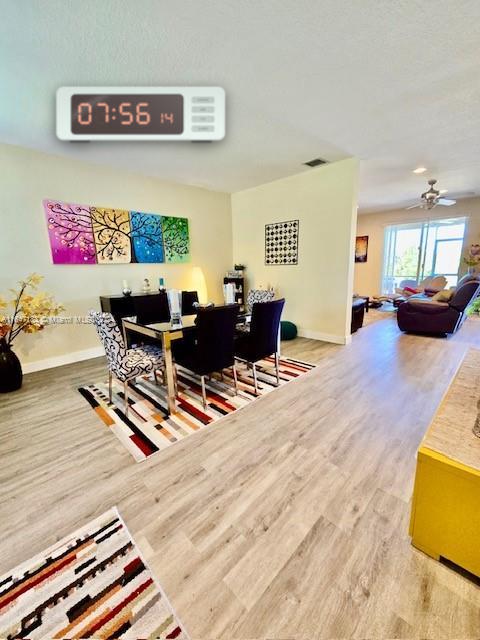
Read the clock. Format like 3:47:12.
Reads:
7:56:14
